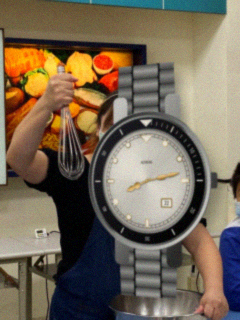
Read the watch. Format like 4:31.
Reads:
8:13
